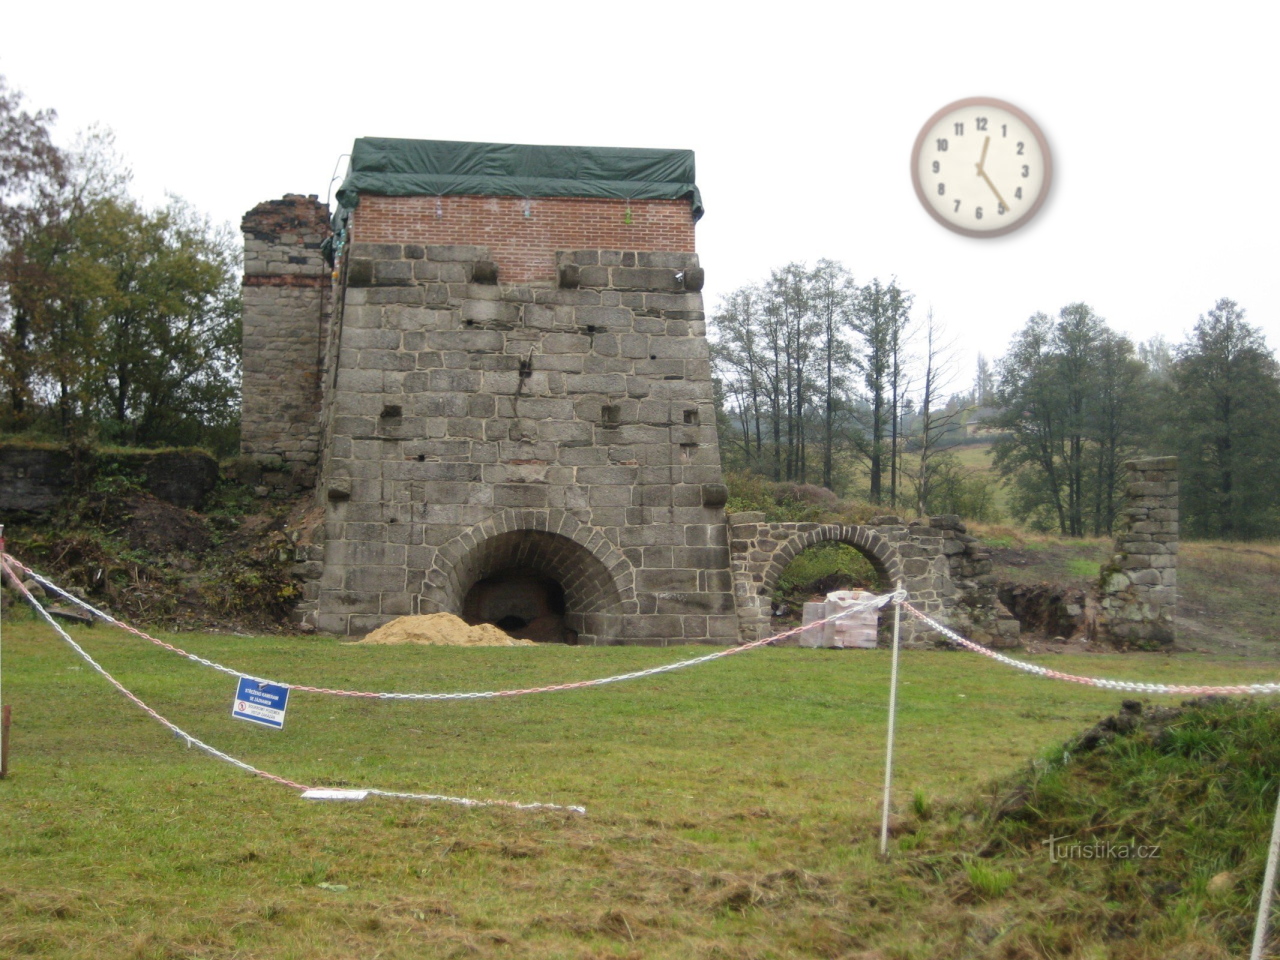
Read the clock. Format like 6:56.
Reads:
12:24
